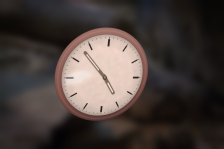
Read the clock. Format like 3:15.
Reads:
4:53
